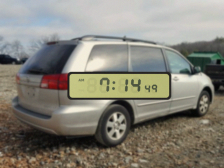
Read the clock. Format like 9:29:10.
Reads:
7:14:49
